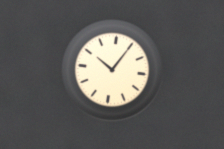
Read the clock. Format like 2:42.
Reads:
10:05
